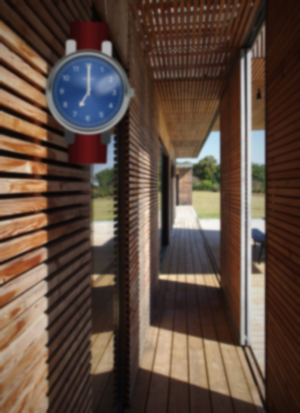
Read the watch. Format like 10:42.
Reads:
7:00
